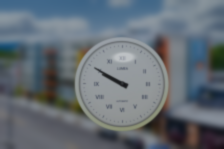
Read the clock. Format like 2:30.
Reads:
9:50
